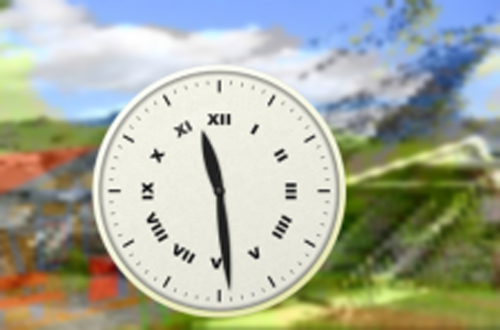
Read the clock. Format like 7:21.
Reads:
11:29
